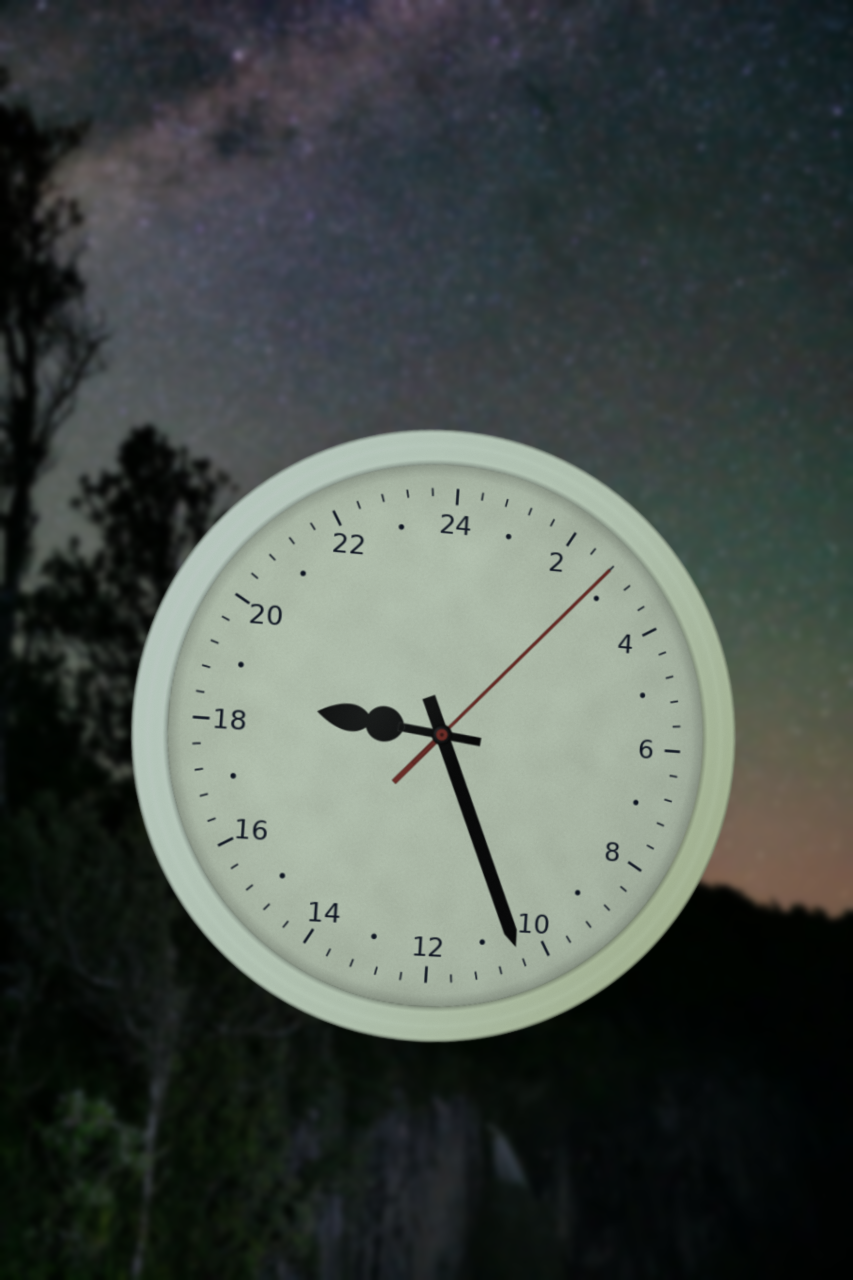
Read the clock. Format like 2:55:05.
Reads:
18:26:07
